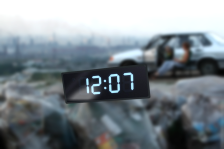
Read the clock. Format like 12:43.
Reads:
12:07
